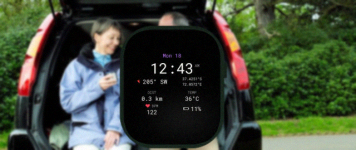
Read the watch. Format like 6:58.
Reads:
12:43
